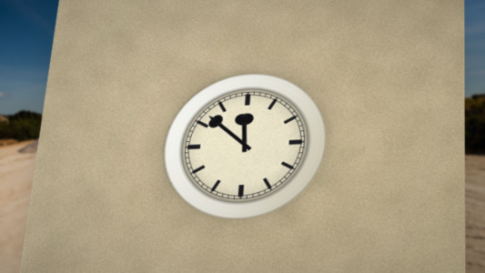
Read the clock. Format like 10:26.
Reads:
11:52
